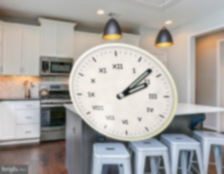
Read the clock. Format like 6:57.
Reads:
2:08
